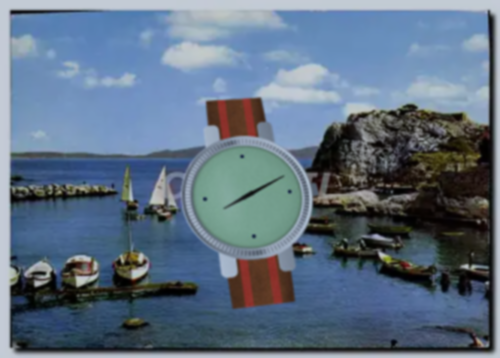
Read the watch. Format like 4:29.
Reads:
8:11
